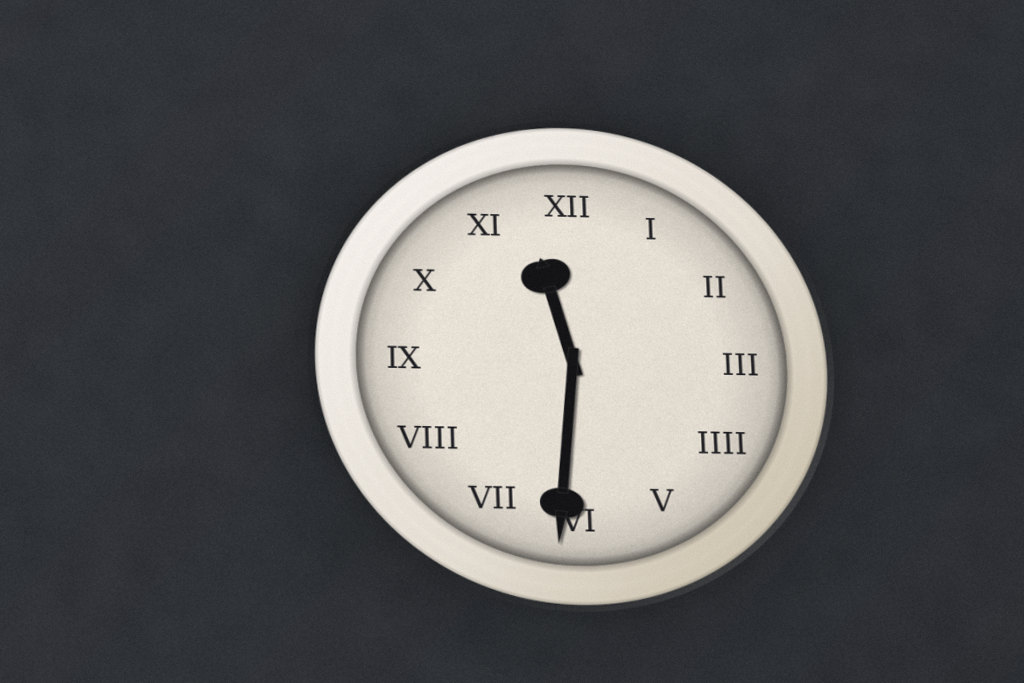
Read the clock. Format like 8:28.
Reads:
11:31
